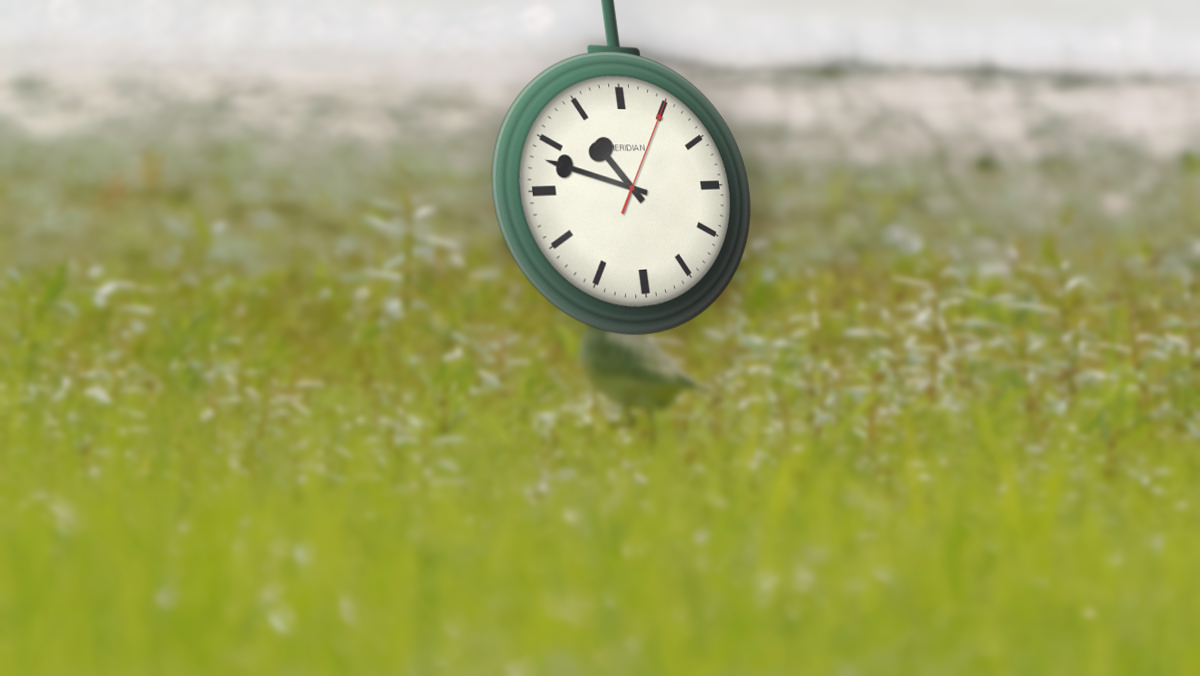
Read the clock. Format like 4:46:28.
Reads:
10:48:05
